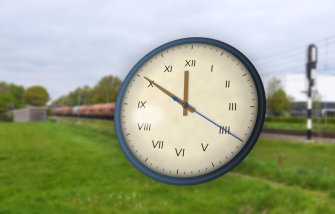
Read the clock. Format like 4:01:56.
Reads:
11:50:20
